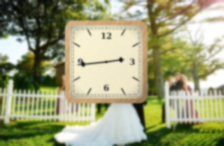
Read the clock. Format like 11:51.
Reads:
2:44
